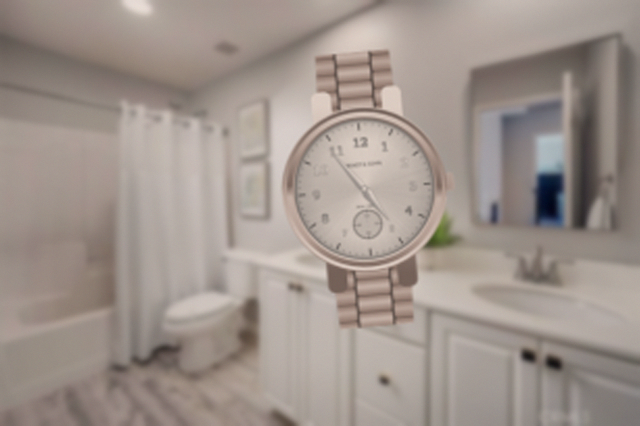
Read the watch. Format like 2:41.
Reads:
4:54
